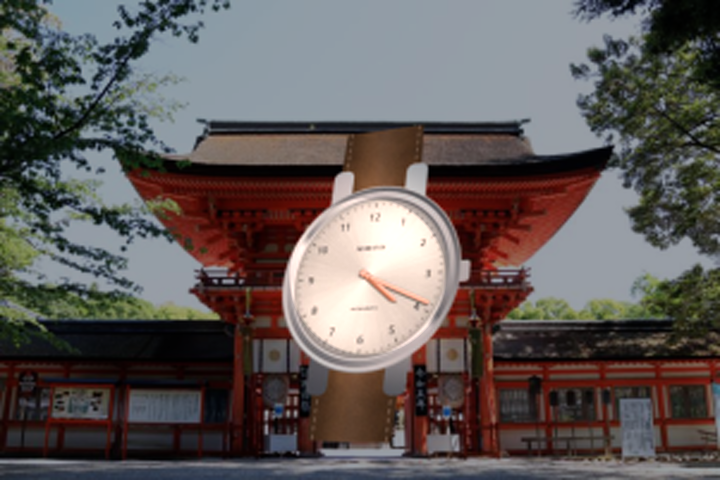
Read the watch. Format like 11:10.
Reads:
4:19
